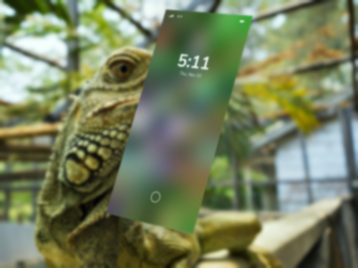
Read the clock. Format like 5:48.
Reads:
5:11
